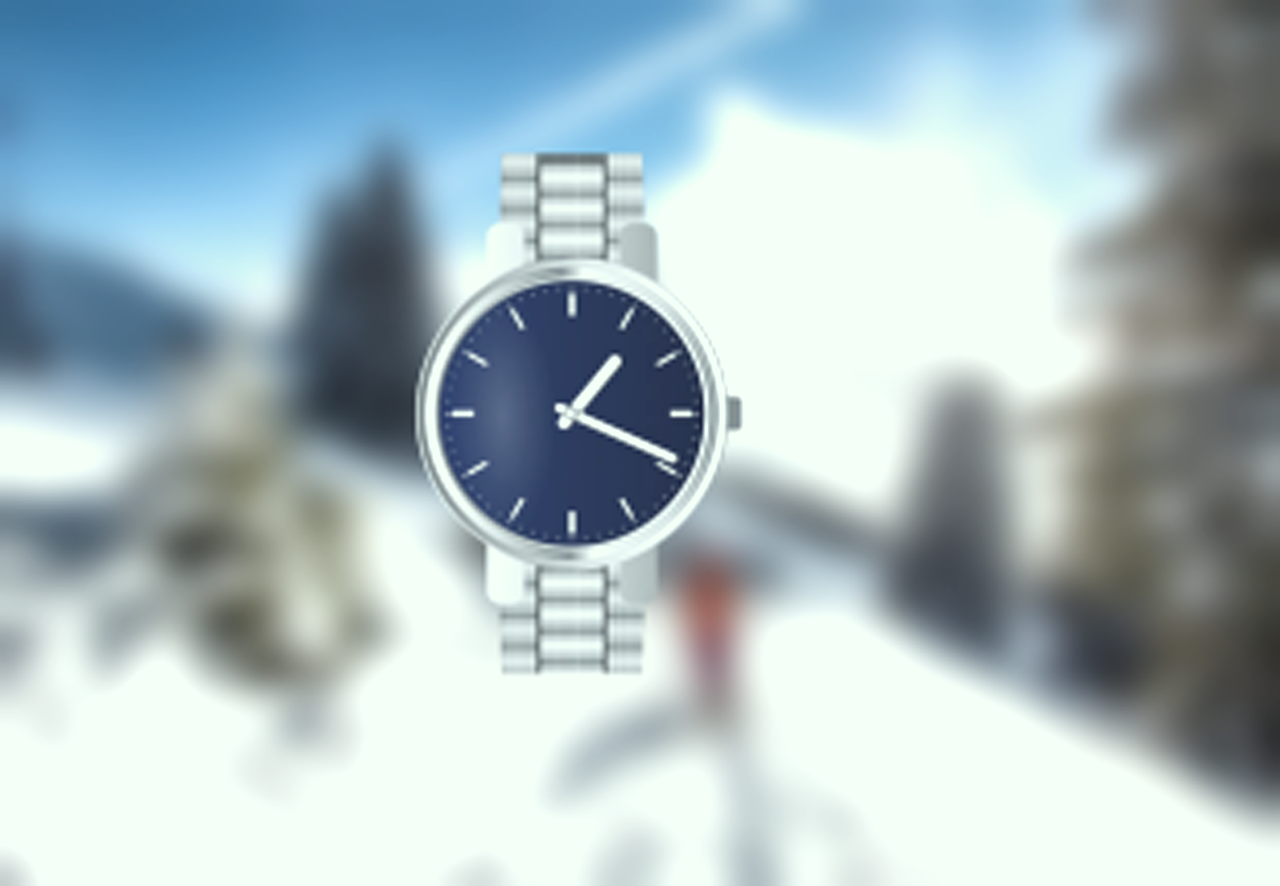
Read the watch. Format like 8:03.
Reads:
1:19
